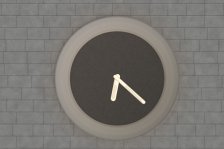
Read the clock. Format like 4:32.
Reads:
6:22
